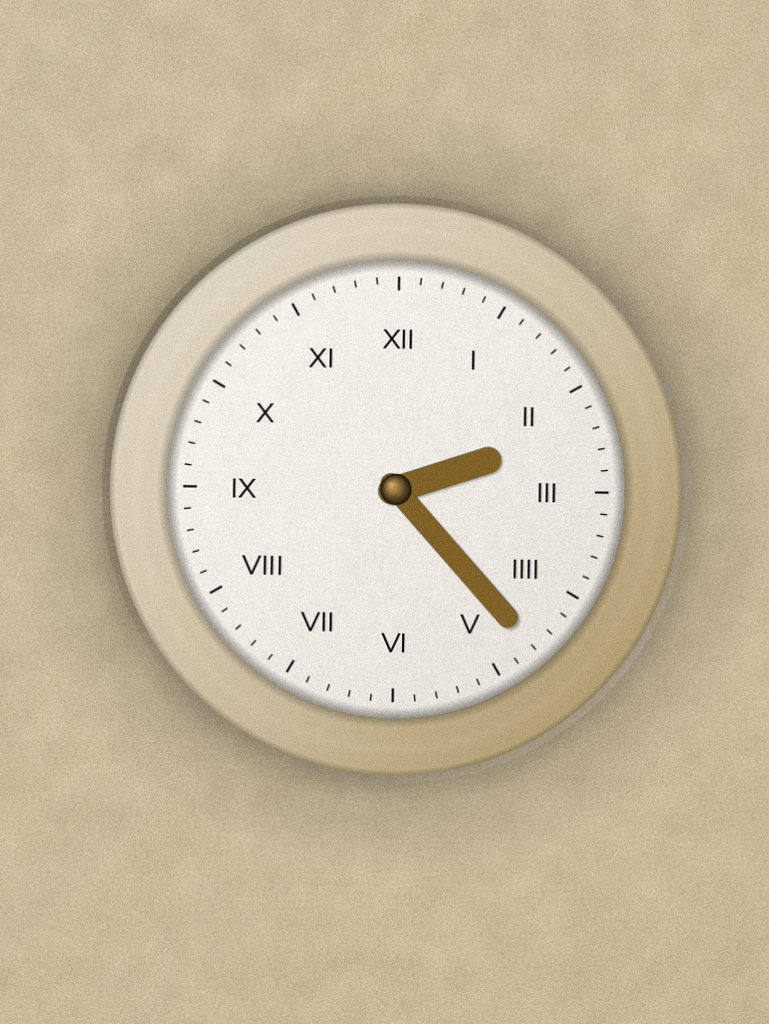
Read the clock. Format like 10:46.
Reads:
2:23
